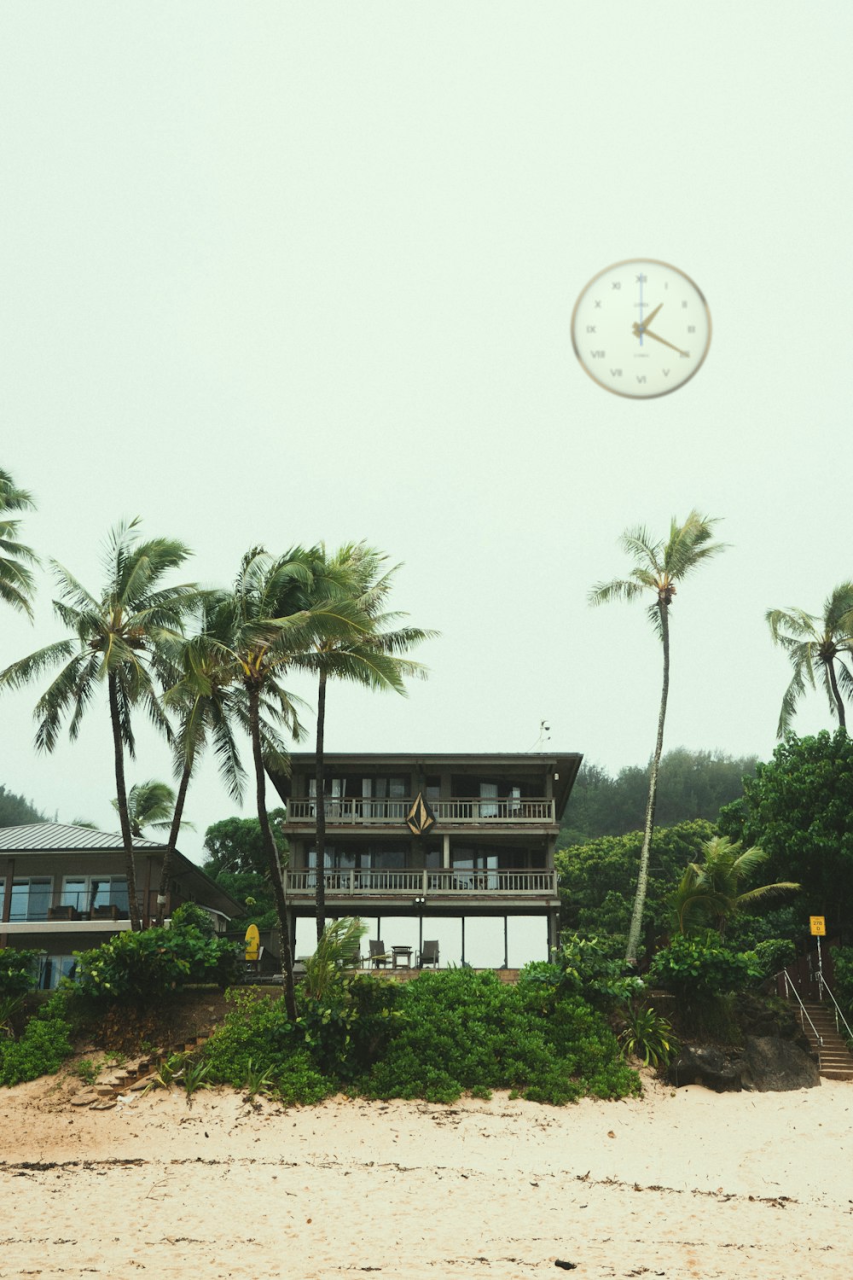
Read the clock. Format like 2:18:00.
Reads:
1:20:00
